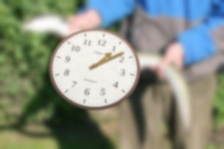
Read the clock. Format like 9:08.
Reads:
1:08
